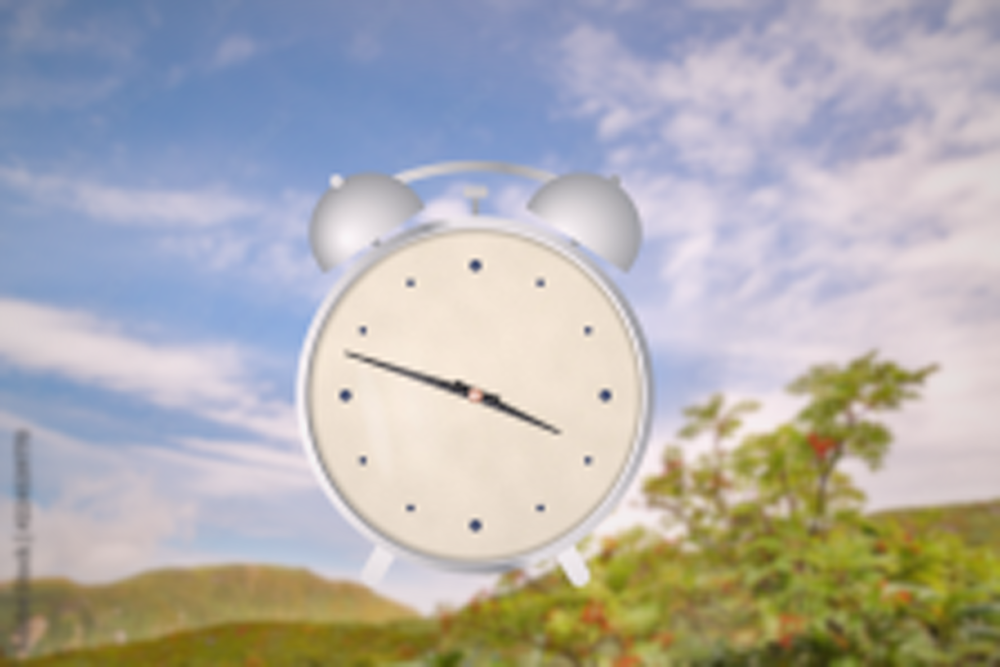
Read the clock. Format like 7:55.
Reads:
3:48
